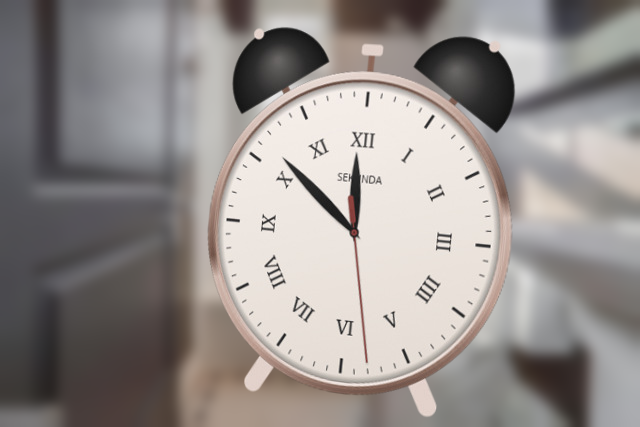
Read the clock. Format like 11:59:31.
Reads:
11:51:28
